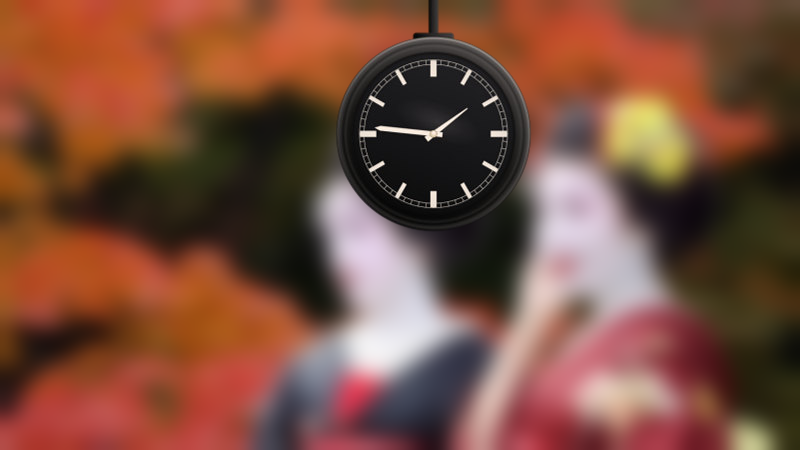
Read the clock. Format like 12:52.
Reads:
1:46
